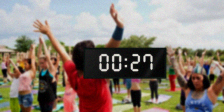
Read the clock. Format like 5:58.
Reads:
0:27
